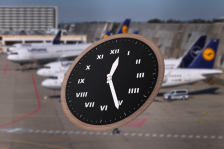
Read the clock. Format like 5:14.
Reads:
12:26
